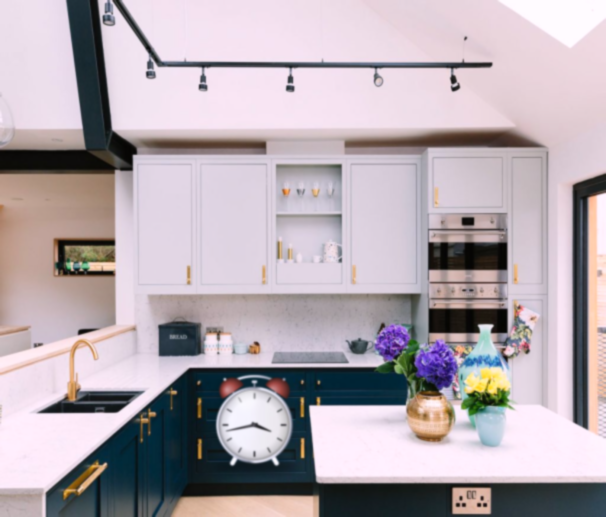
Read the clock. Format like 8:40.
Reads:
3:43
